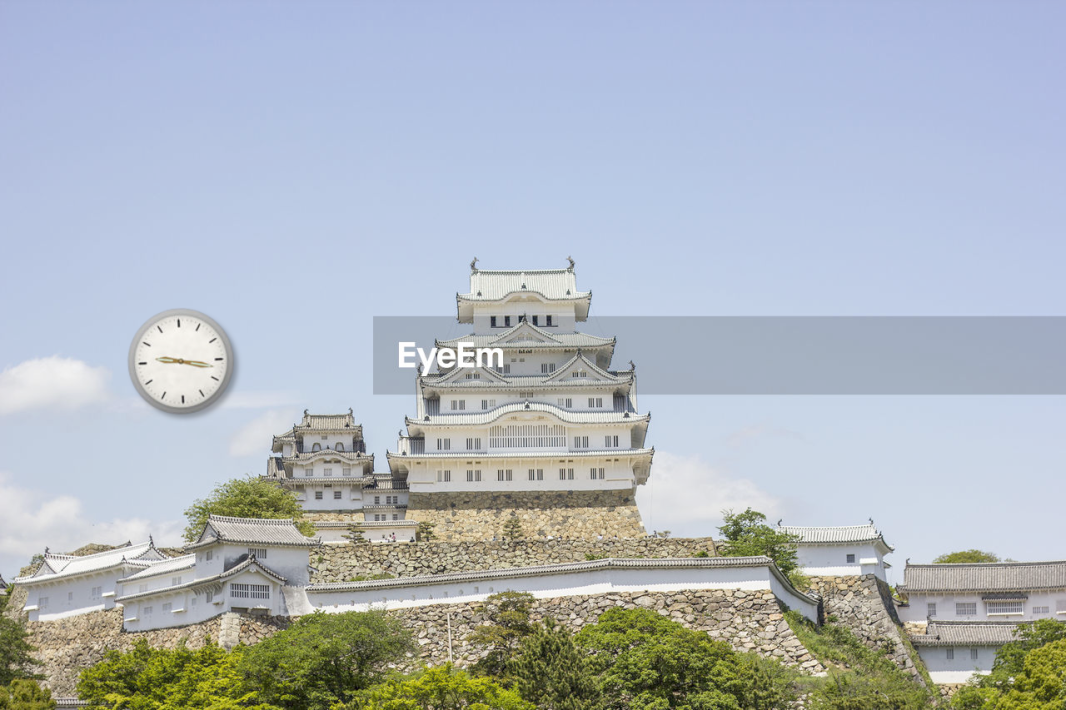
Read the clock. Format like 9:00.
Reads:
9:17
